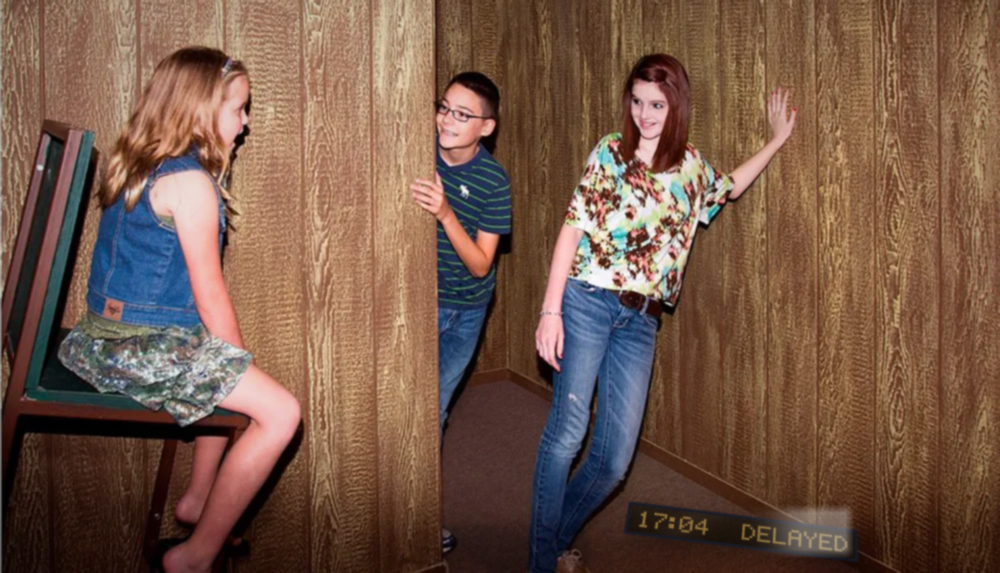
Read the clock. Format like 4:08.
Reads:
17:04
